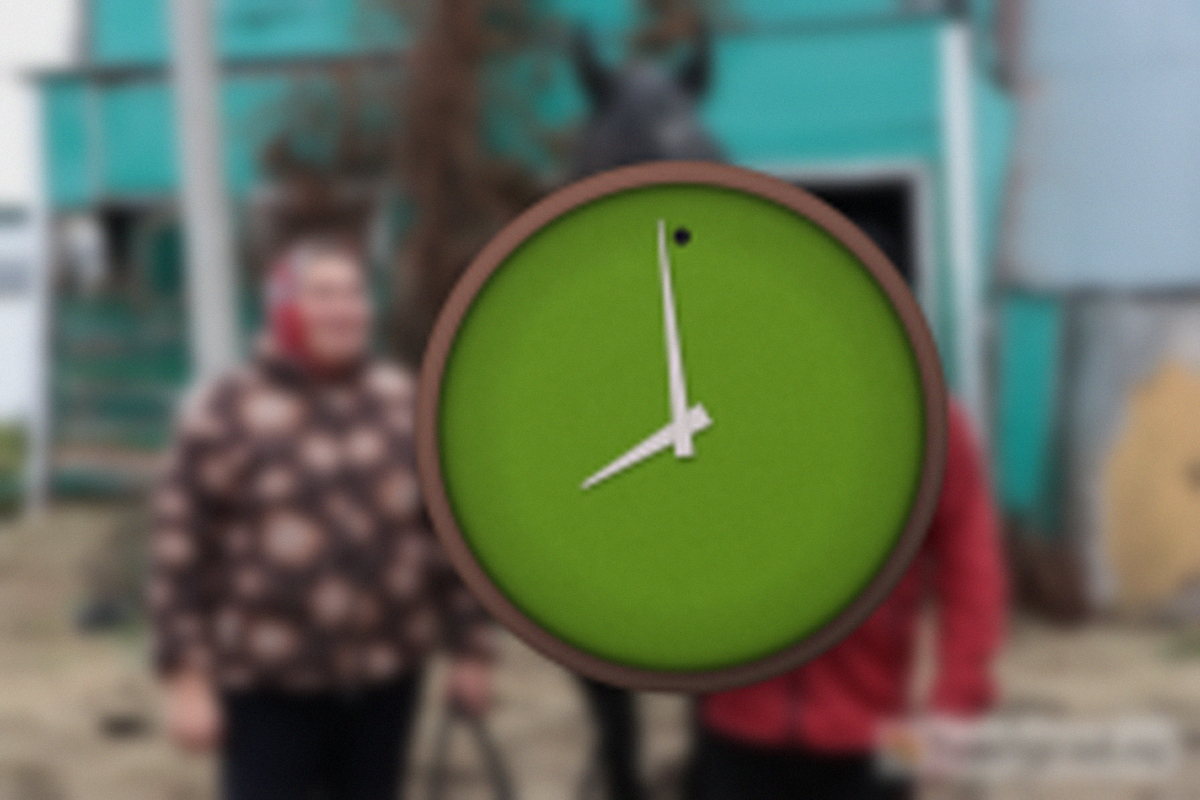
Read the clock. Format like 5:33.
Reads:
7:59
